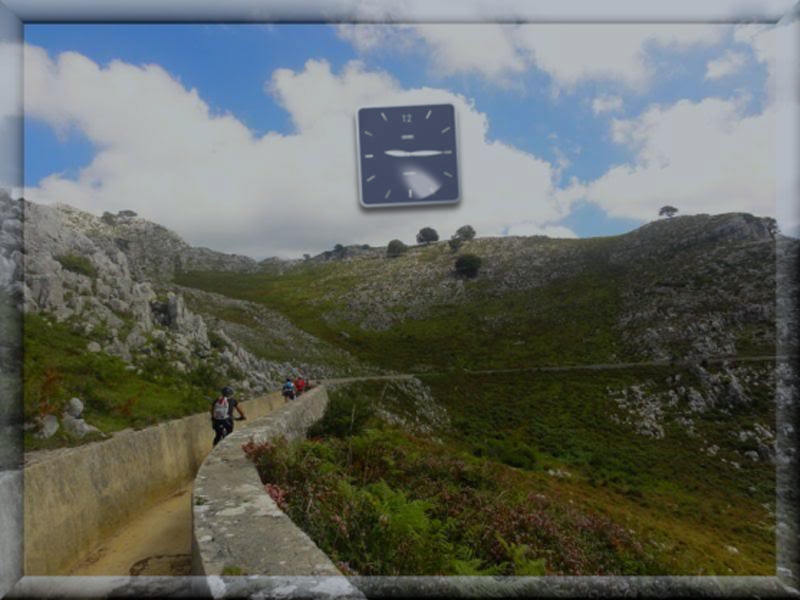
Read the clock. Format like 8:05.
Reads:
9:15
